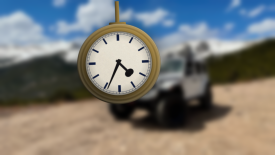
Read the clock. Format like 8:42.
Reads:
4:34
